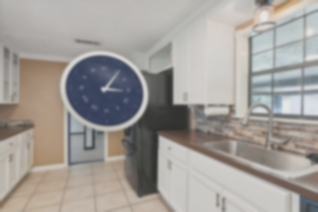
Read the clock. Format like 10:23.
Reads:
3:06
